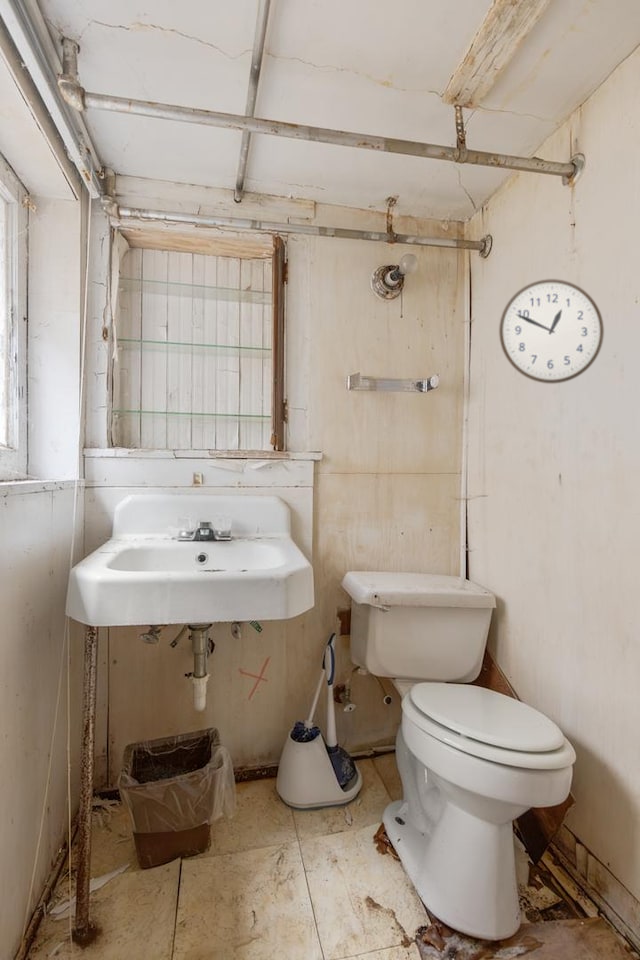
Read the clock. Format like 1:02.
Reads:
12:49
